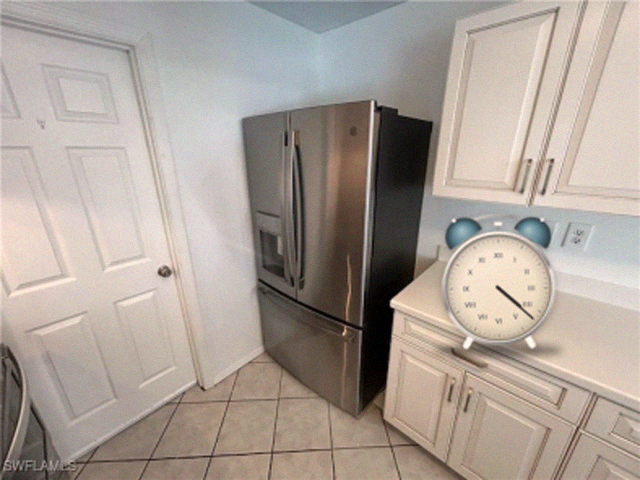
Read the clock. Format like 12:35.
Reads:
4:22
